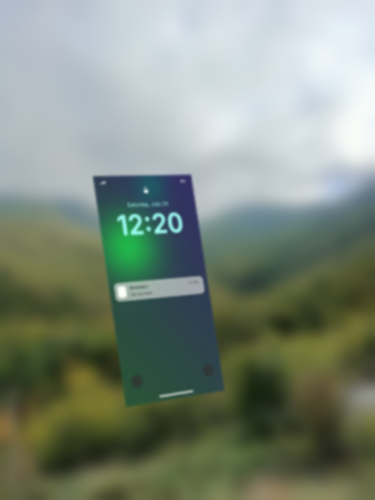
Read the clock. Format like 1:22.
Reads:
12:20
